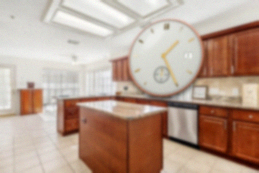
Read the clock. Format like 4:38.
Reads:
1:25
